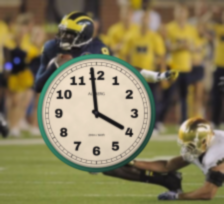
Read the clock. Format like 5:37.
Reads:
3:59
